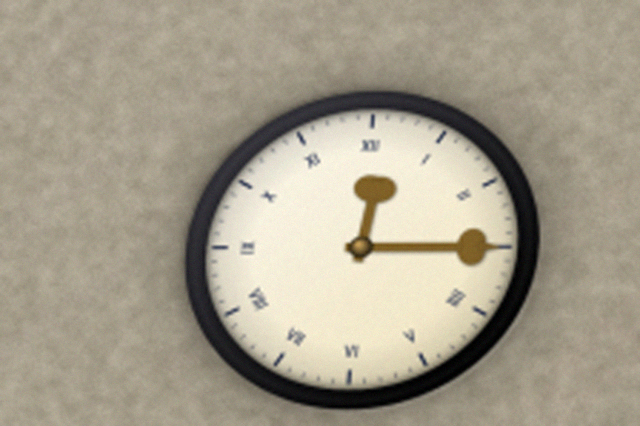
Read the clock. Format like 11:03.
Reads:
12:15
